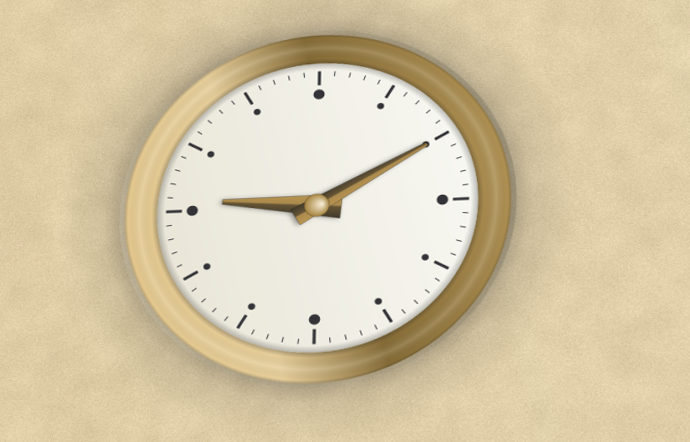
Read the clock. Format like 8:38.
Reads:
9:10
